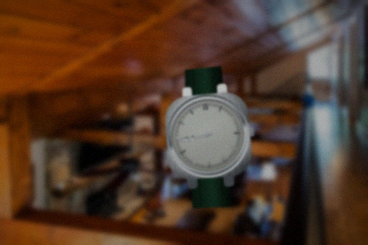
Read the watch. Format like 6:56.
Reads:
8:44
